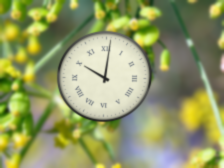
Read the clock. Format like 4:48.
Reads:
10:01
